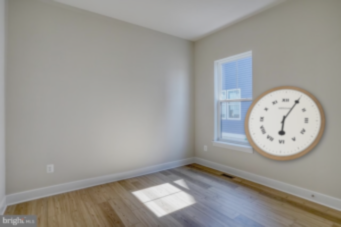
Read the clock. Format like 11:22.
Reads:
6:05
